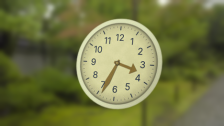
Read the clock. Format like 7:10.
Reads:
3:34
